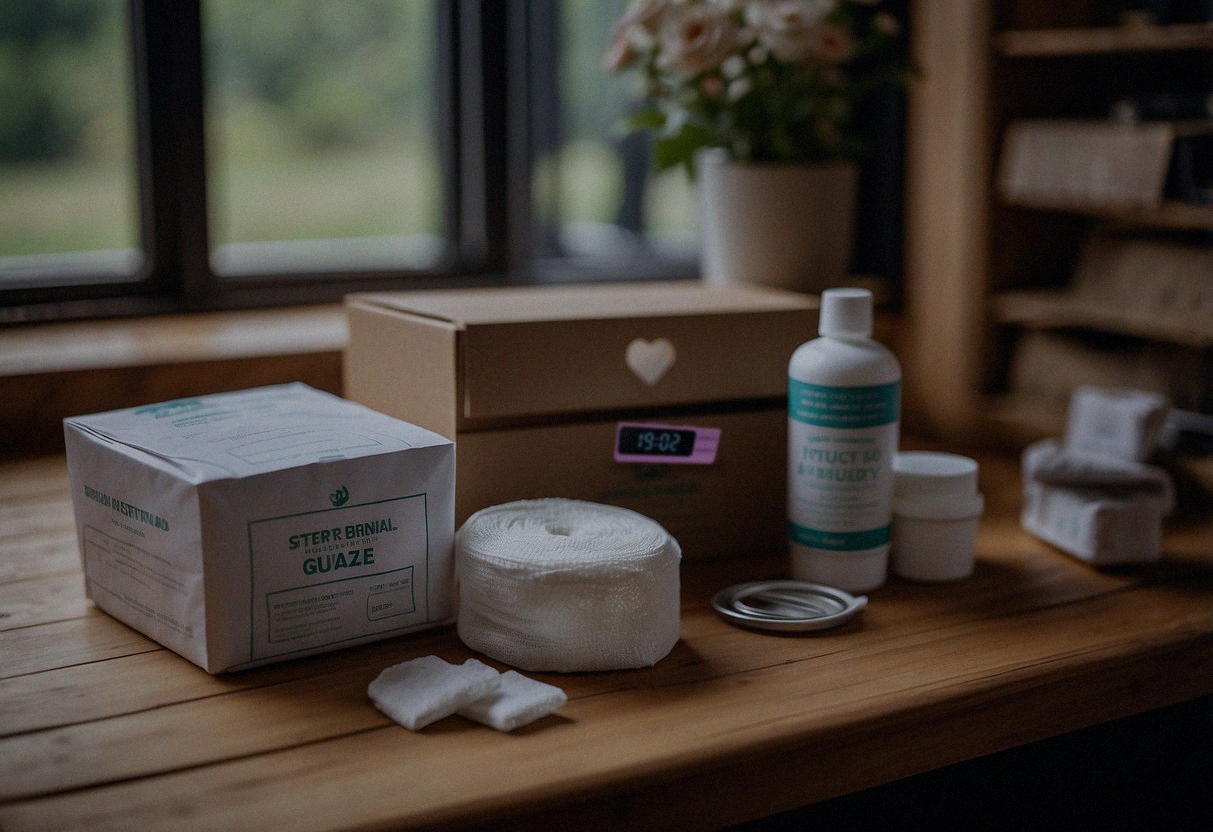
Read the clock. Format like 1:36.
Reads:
19:02
